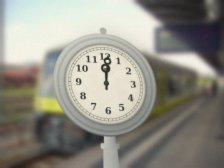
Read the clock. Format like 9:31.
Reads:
12:01
